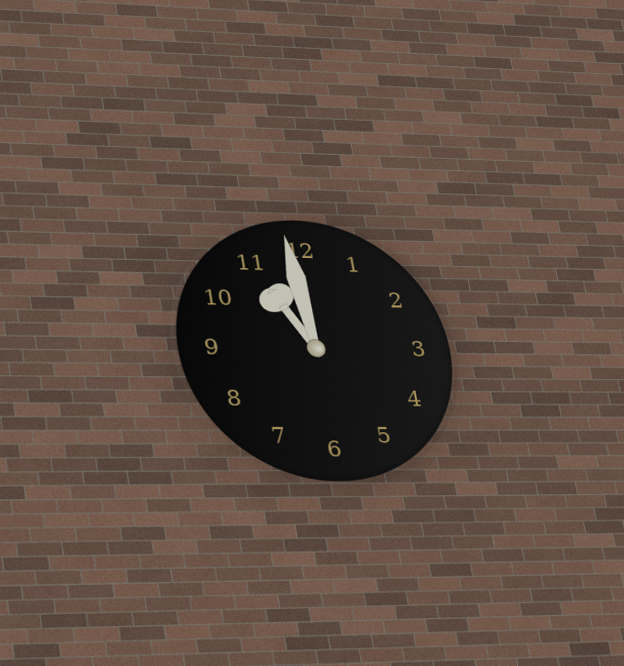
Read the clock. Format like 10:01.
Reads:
10:59
